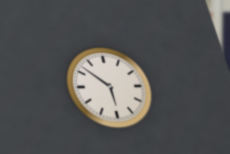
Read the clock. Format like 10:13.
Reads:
5:52
